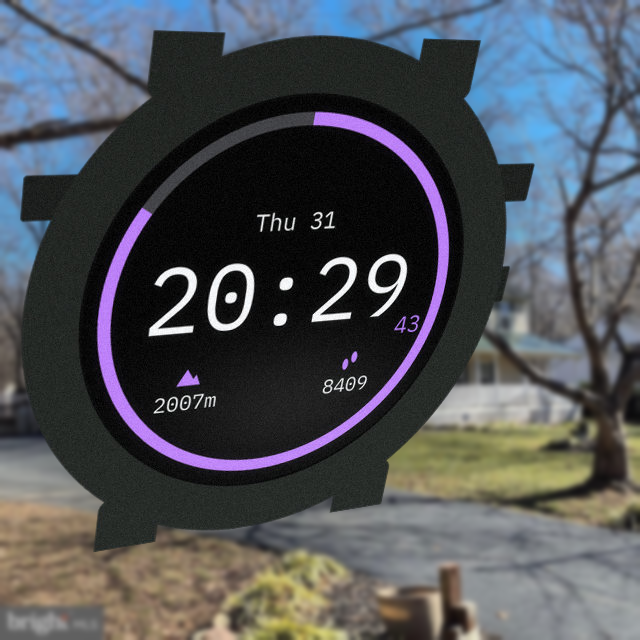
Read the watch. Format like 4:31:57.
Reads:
20:29:43
